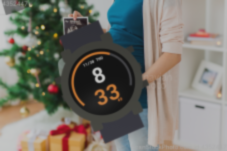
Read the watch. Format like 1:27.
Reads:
8:33
